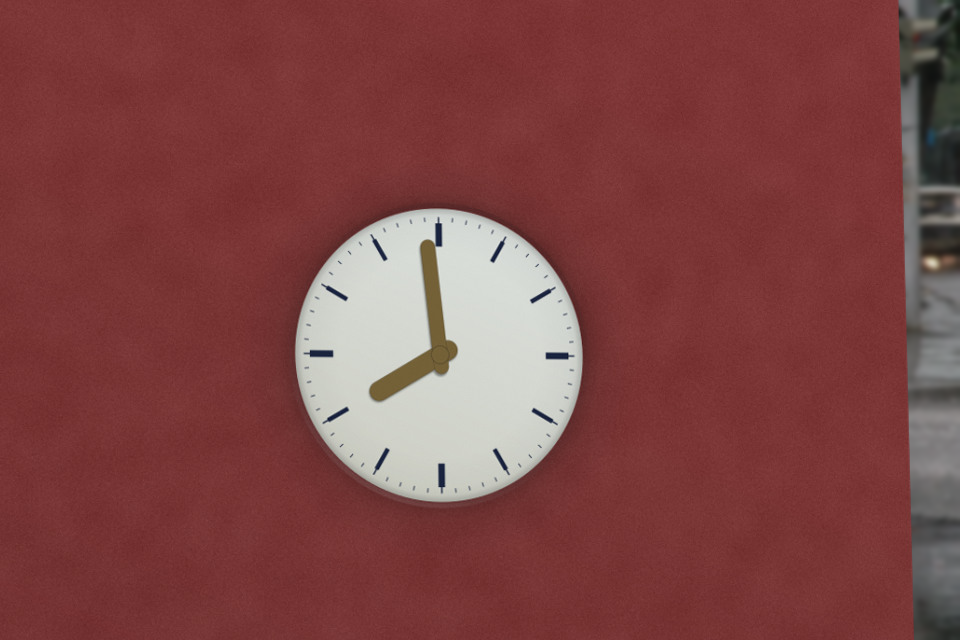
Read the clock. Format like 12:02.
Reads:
7:59
